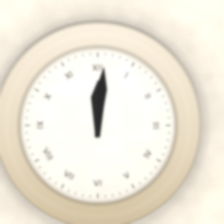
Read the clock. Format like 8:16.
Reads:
12:01
